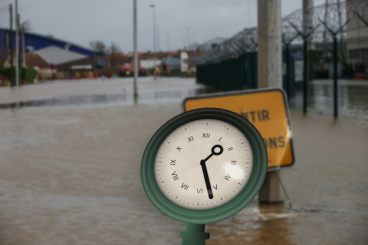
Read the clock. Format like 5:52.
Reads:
1:27
